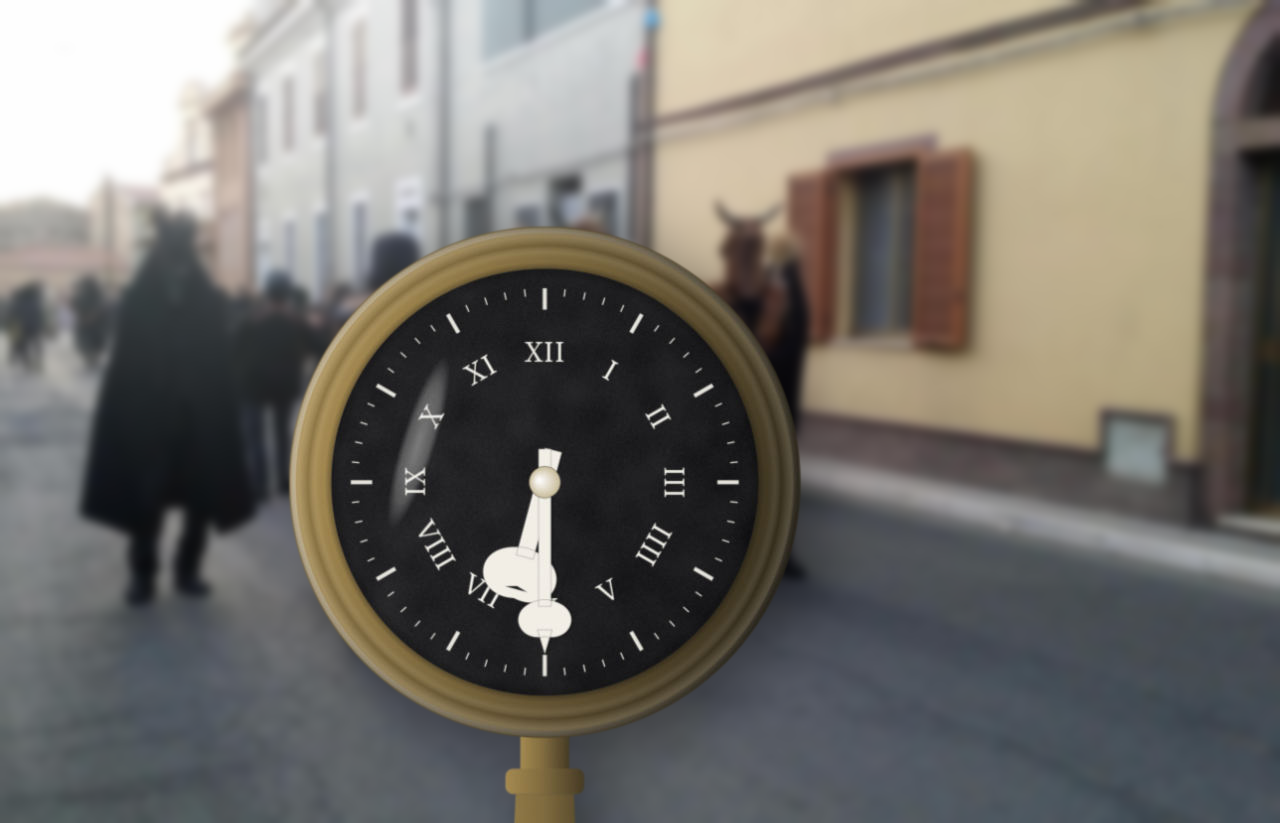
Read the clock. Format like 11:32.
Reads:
6:30
